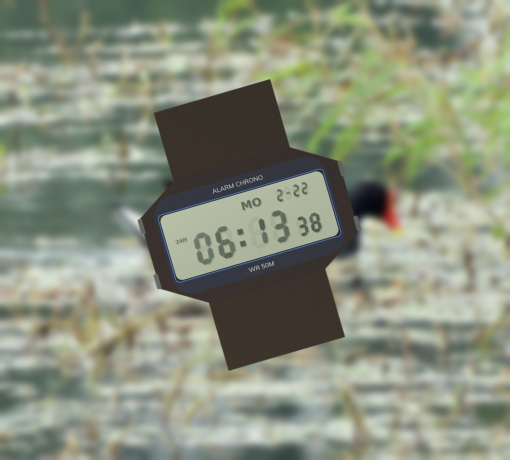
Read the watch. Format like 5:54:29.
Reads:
6:13:38
